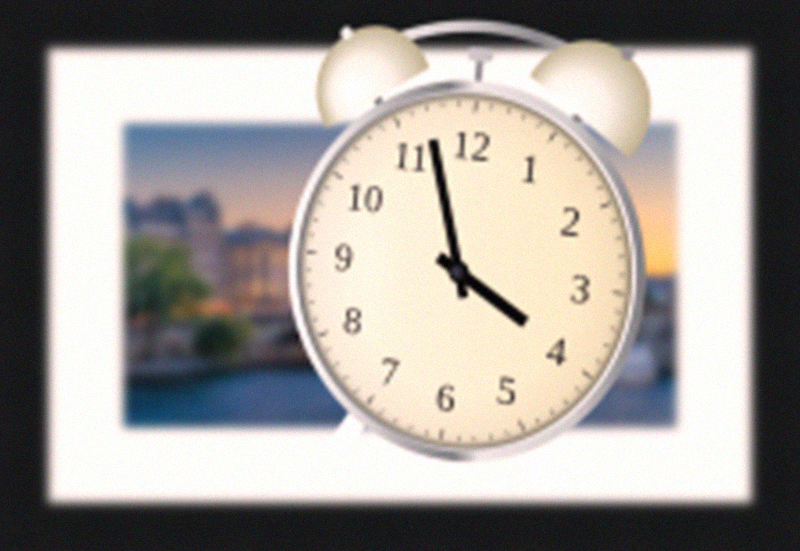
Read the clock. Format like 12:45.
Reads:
3:57
